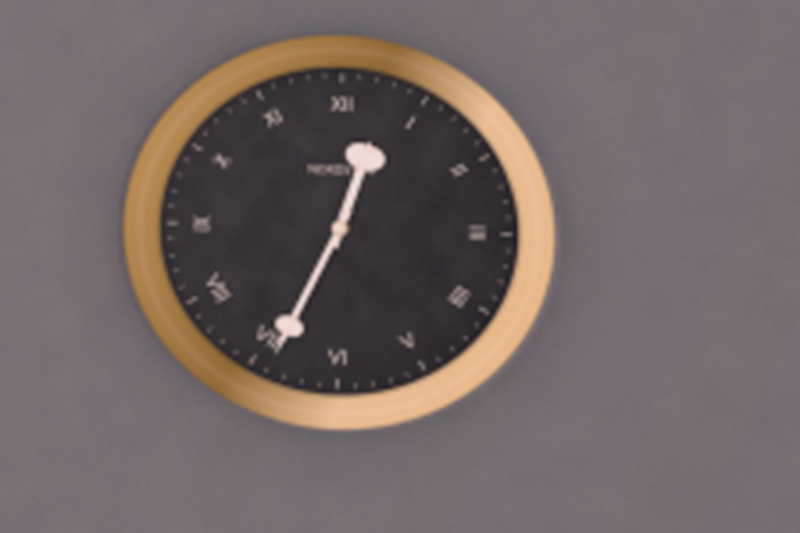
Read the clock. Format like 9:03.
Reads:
12:34
